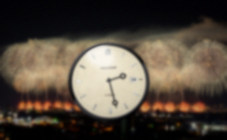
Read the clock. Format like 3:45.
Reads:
2:28
